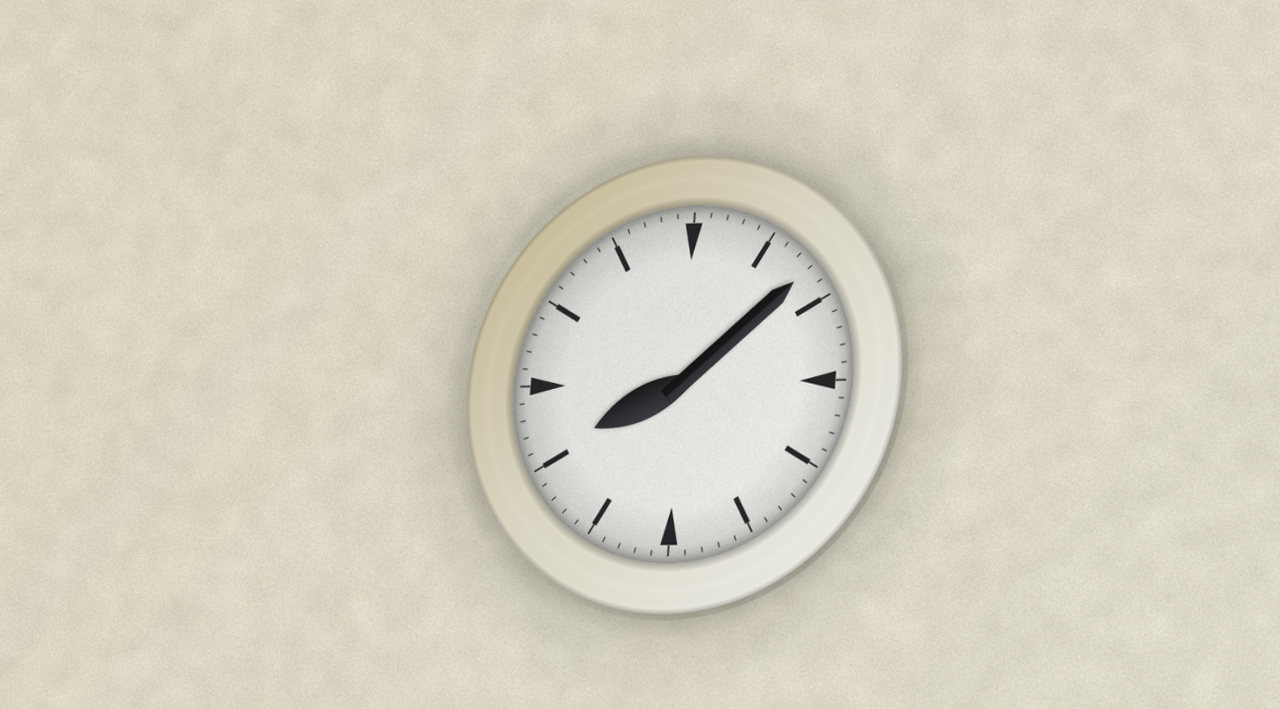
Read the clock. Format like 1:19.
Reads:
8:08
